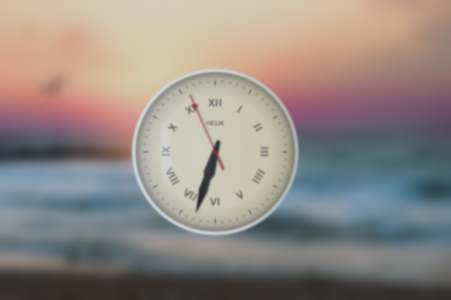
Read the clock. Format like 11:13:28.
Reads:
6:32:56
